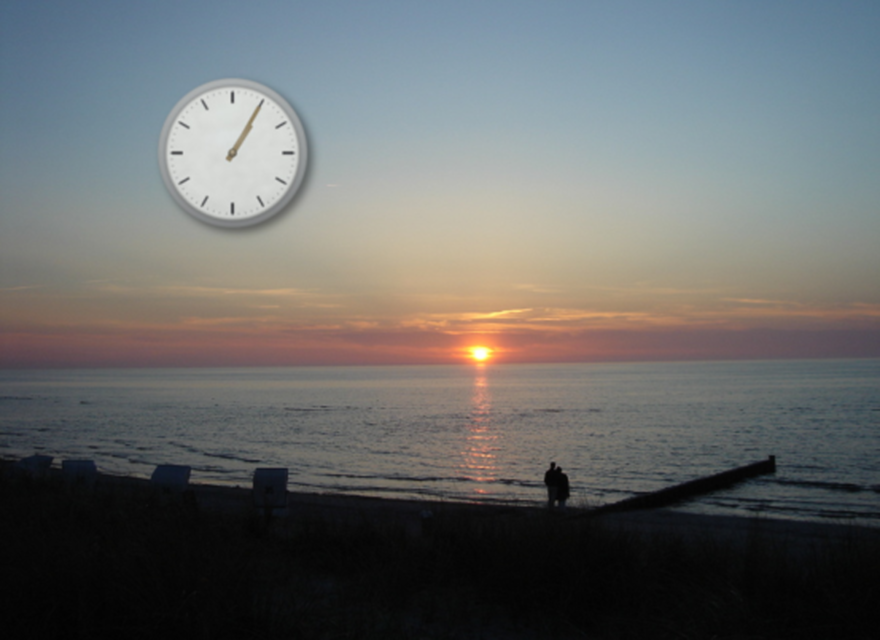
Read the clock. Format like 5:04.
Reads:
1:05
